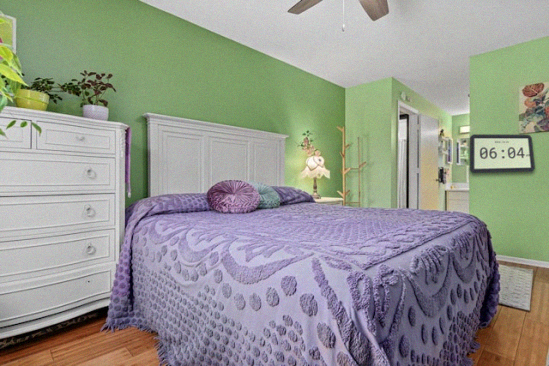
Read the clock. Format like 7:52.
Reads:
6:04
